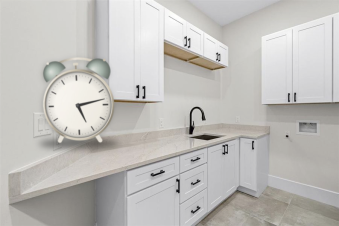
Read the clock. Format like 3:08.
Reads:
5:13
